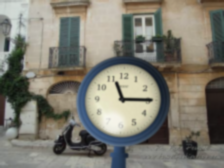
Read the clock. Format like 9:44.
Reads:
11:15
